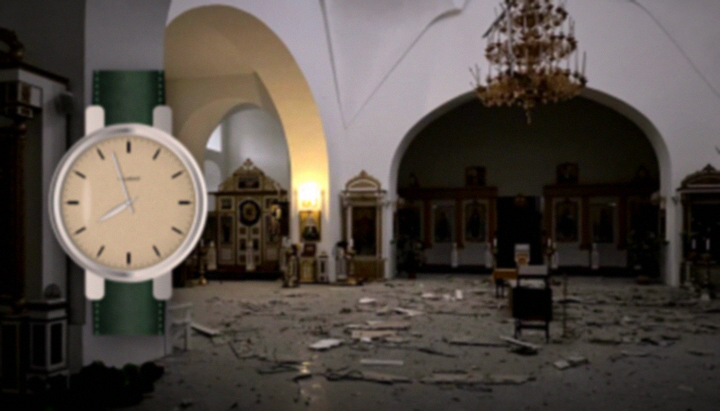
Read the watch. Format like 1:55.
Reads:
7:57
